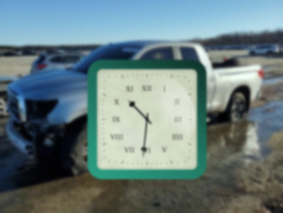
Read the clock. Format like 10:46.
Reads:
10:31
